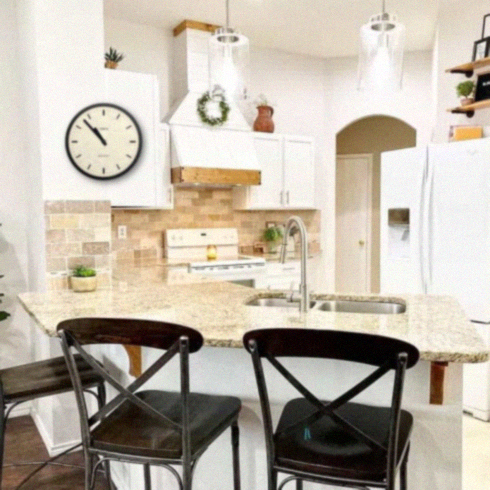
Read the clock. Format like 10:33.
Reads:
10:53
